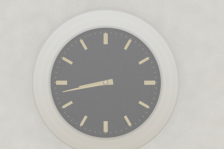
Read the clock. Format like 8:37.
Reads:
8:43
